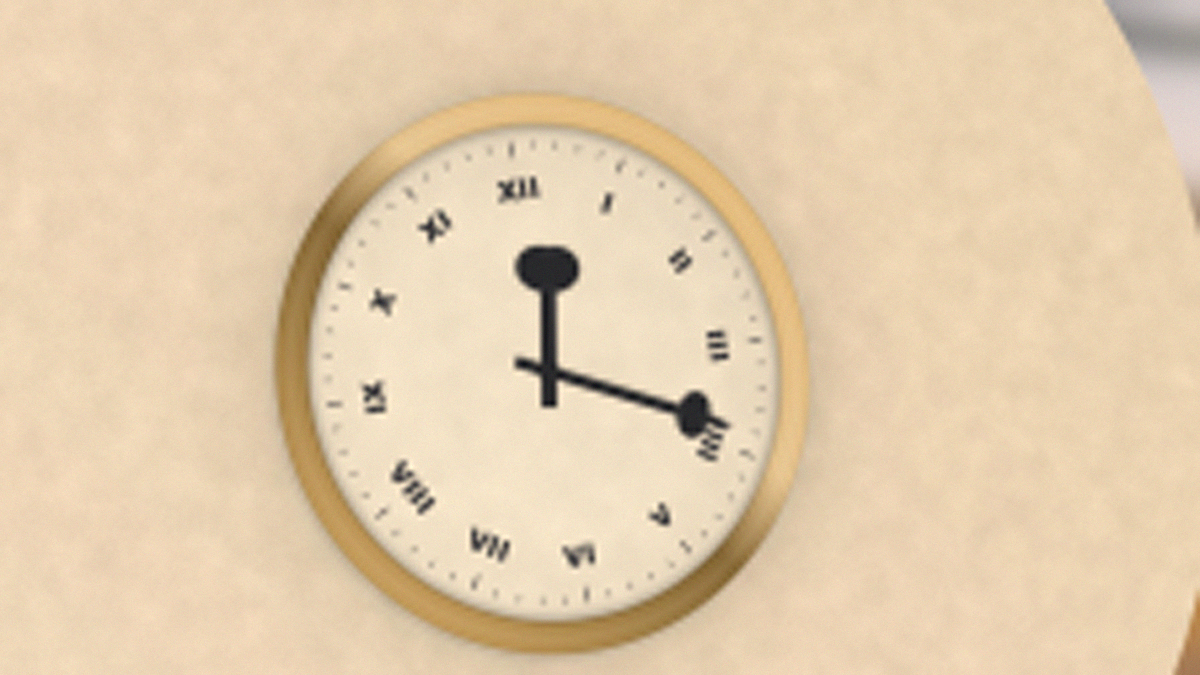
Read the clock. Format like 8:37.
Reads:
12:19
